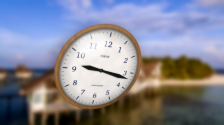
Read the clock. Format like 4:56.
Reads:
9:17
